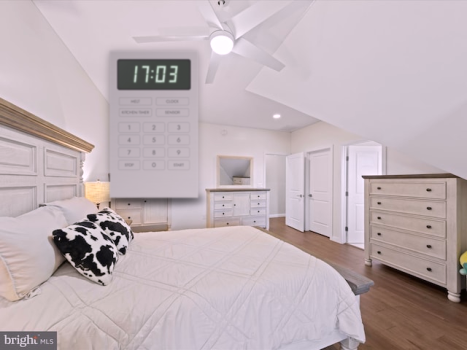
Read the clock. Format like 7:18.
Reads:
17:03
